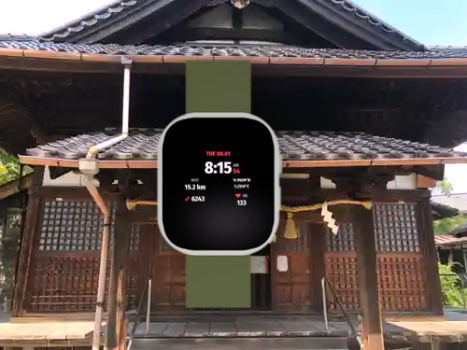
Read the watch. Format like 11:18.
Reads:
8:15
